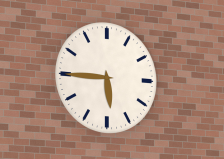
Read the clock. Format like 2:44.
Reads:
5:45
